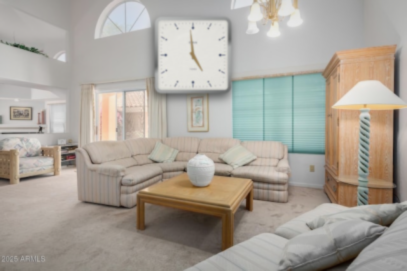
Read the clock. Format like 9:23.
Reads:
4:59
